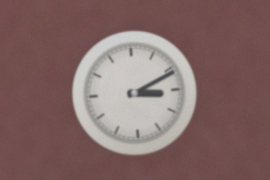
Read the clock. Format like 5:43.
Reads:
3:11
